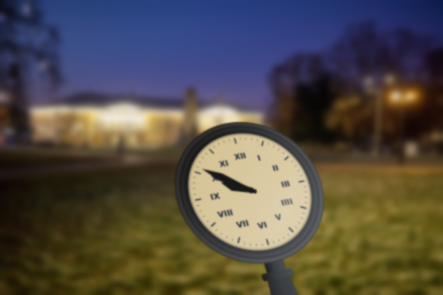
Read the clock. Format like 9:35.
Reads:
9:51
